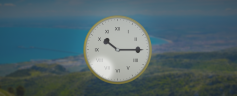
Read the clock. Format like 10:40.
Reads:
10:15
